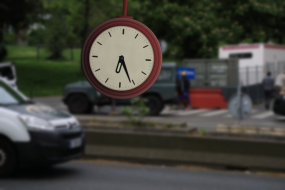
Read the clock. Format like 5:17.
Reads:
6:26
